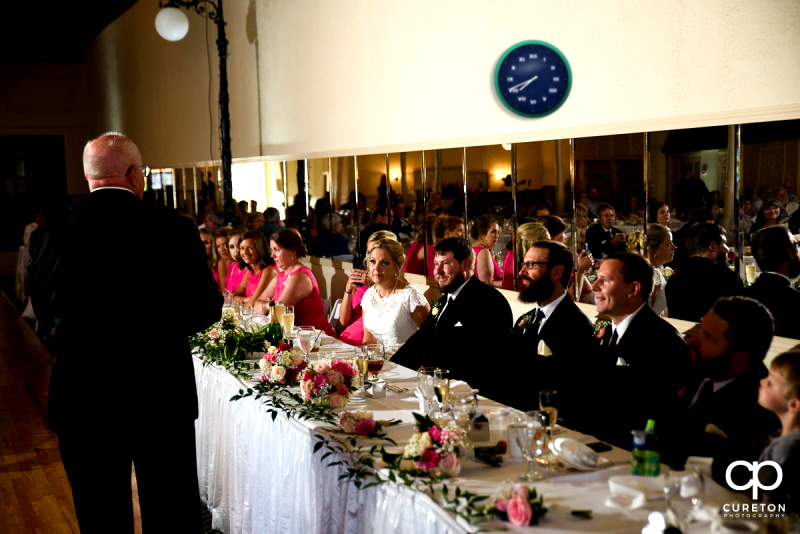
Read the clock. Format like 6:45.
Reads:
7:41
